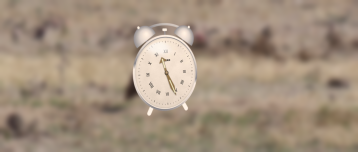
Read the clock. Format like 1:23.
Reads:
11:26
